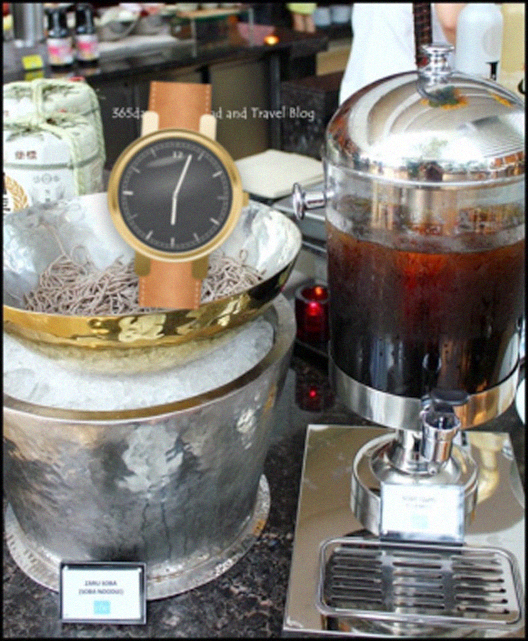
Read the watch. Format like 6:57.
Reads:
6:03
